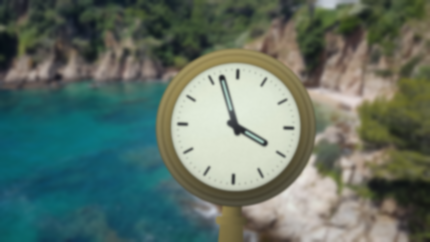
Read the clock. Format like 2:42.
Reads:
3:57
